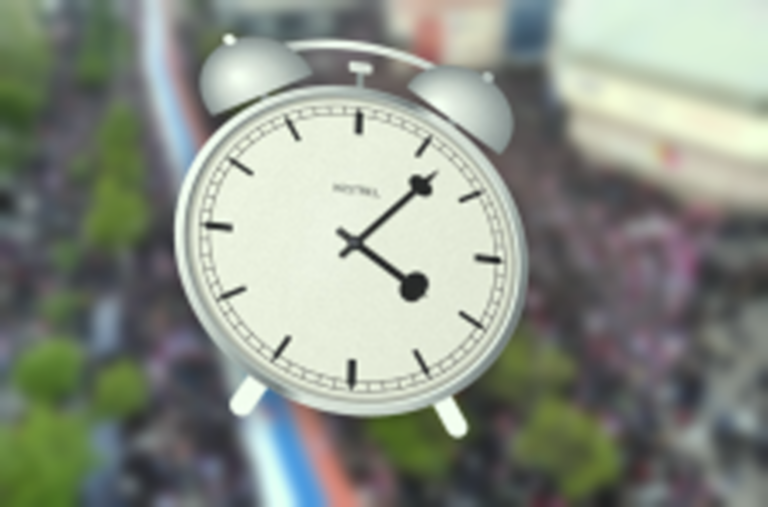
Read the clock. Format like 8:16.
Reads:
4:07
